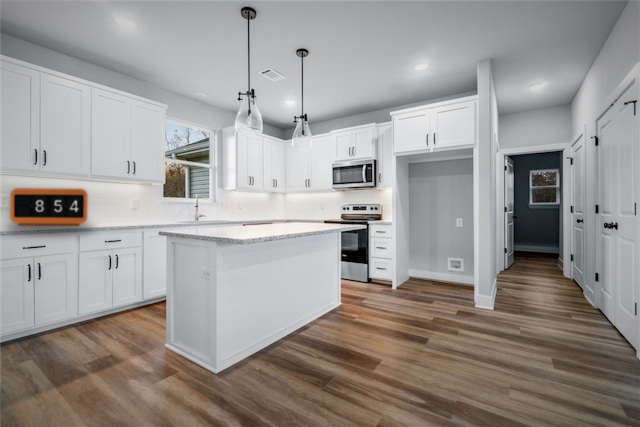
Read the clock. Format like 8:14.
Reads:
8:54
